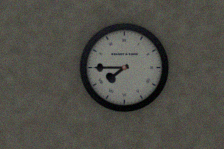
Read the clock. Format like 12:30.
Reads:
7:45
